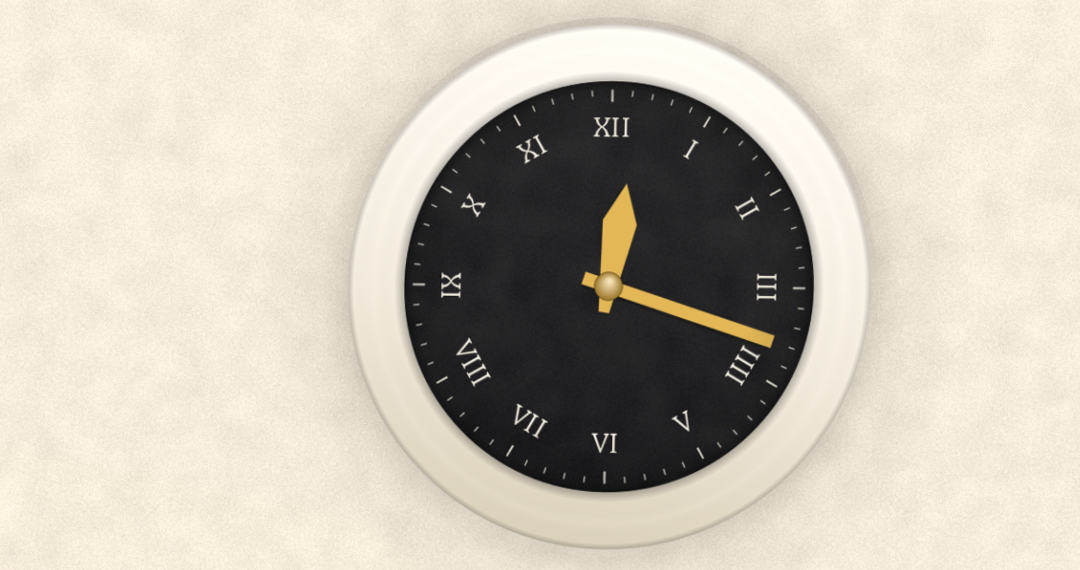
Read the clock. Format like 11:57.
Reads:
12:18
